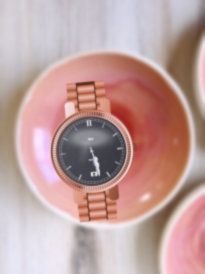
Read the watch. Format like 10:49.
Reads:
5:28
